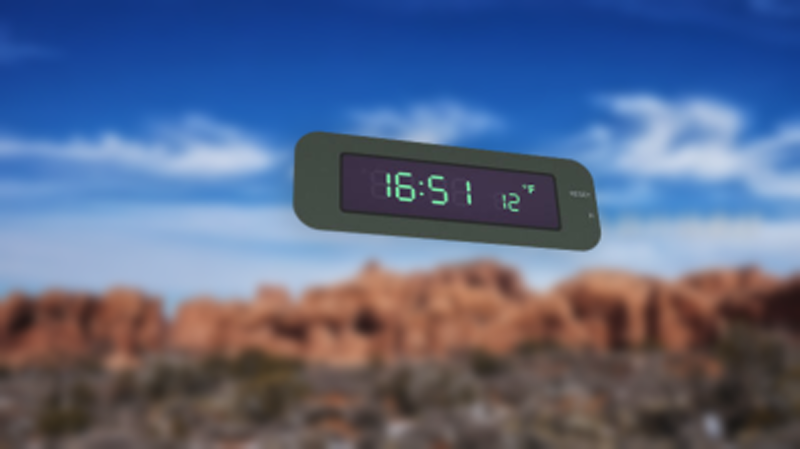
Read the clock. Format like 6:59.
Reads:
16:51
